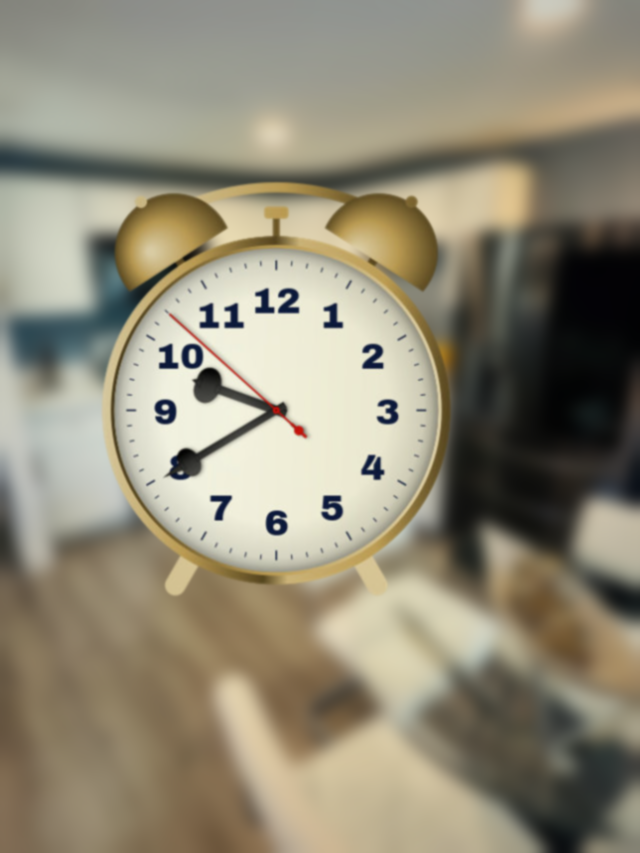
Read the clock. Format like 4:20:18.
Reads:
9:39:52
